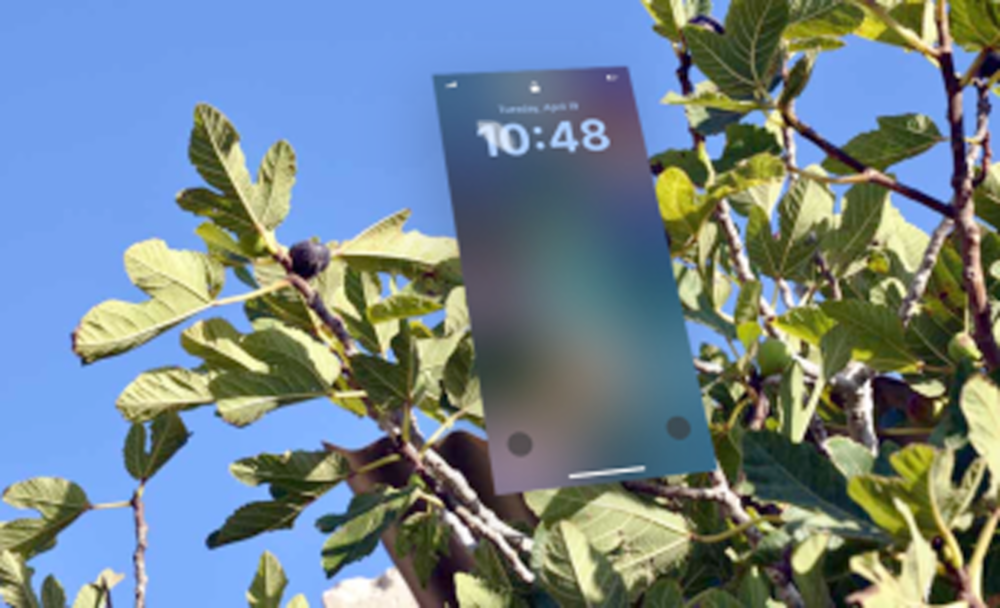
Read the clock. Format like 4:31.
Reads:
10:48
